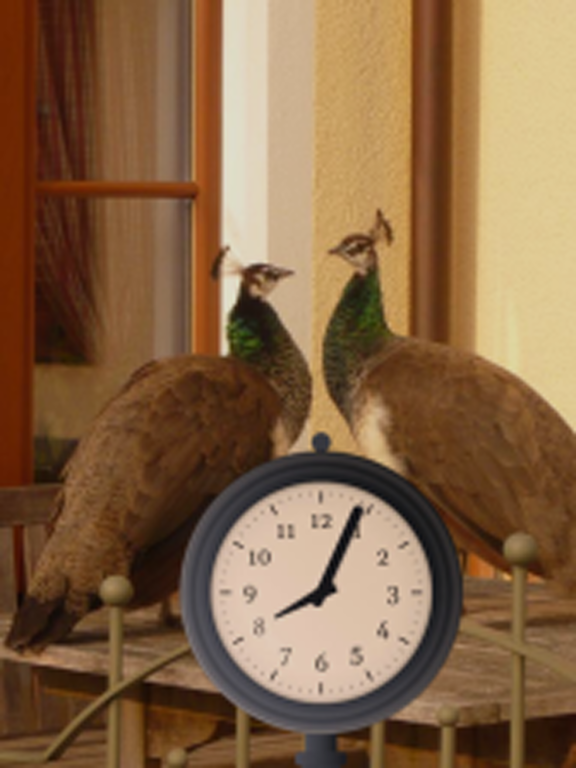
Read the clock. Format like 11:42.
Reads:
8:04
